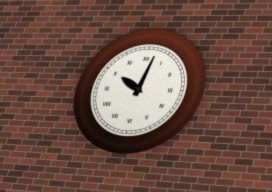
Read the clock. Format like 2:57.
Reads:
10:02
